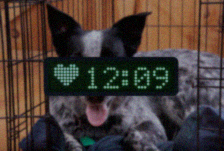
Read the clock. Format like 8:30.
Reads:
12:09
